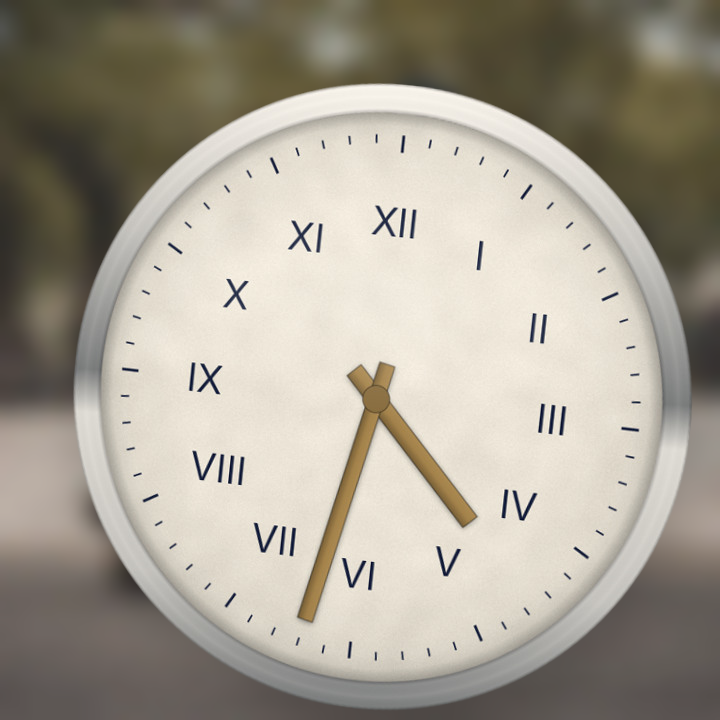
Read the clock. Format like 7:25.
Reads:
4:32
